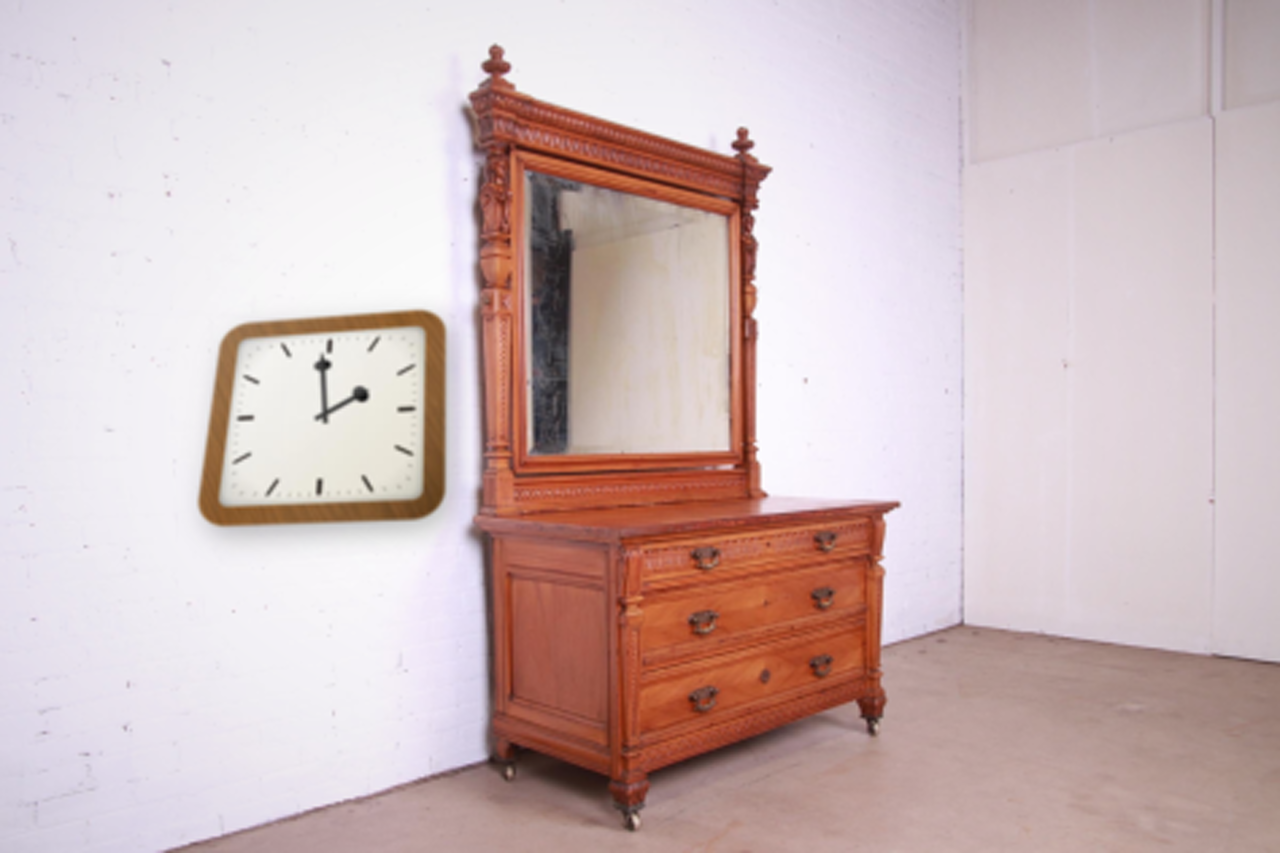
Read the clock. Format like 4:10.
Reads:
1:59
